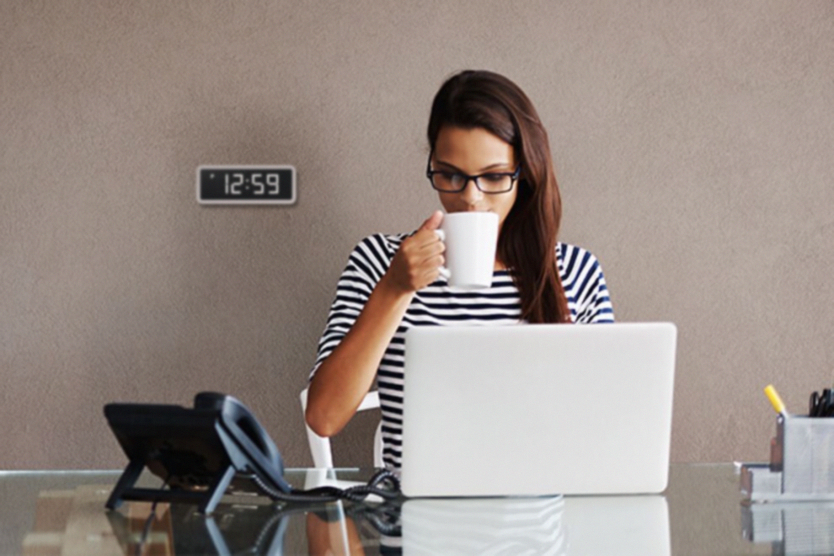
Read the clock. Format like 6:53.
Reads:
12:59
